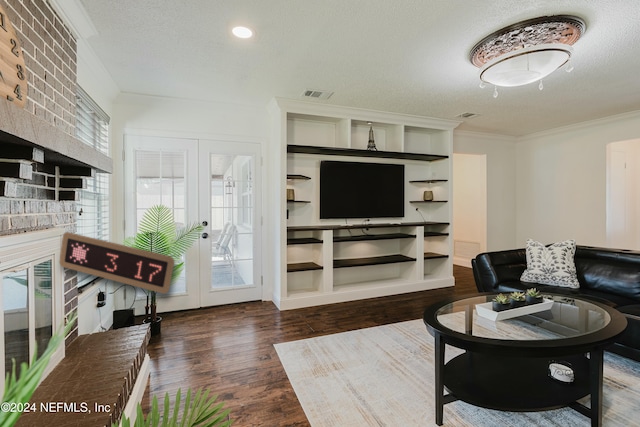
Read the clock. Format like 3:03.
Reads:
3:17
